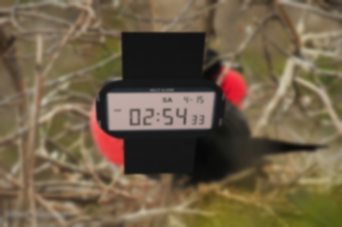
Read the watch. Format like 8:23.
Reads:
2:54
